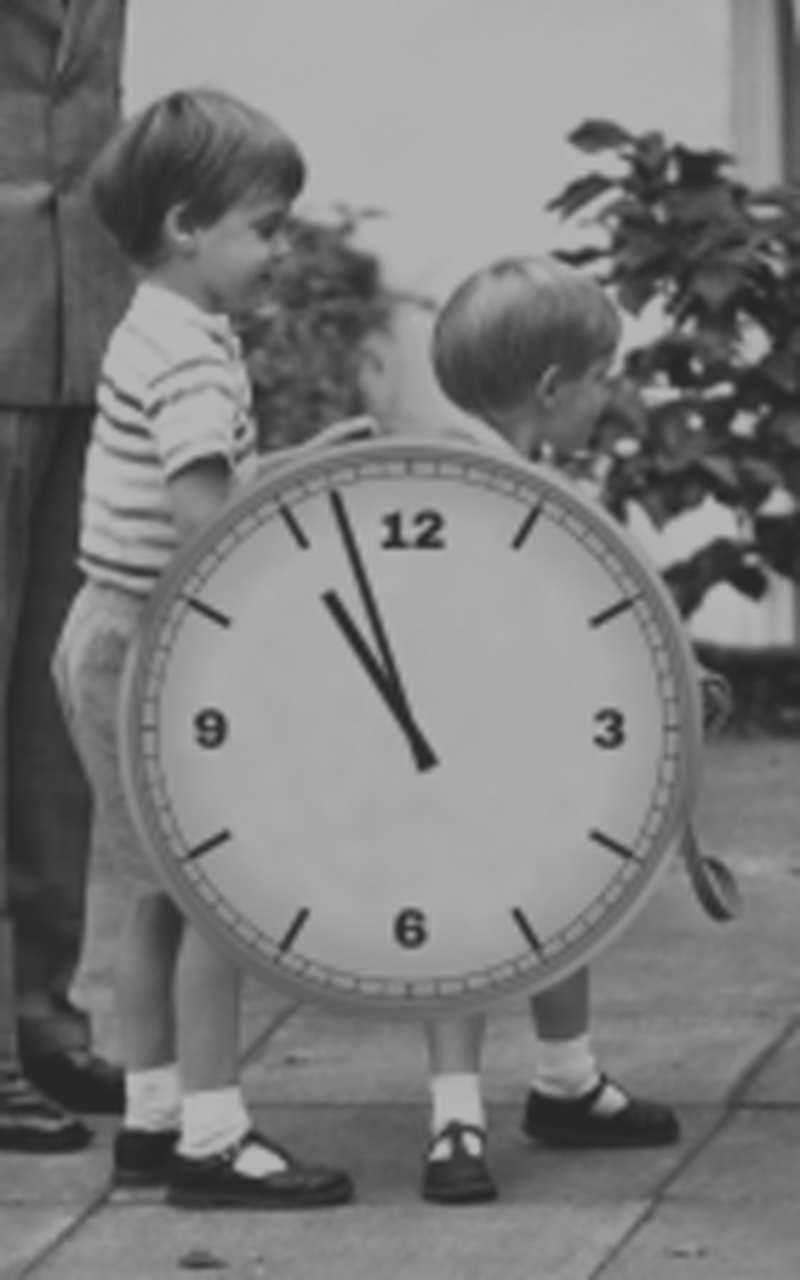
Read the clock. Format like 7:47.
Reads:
10:57
